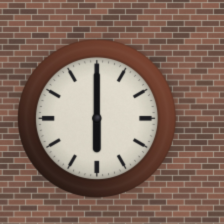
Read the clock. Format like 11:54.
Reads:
6:00
